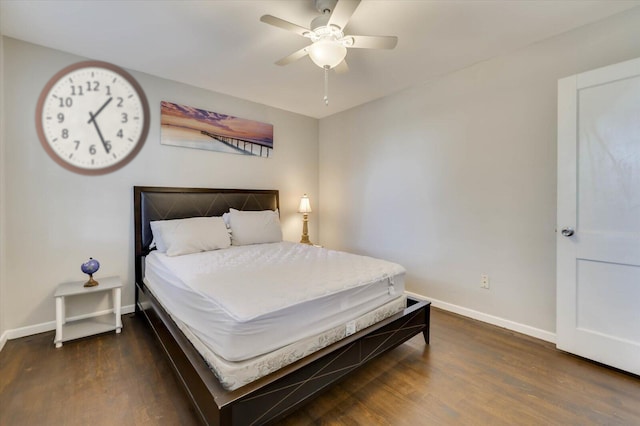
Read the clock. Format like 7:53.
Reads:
1:26
